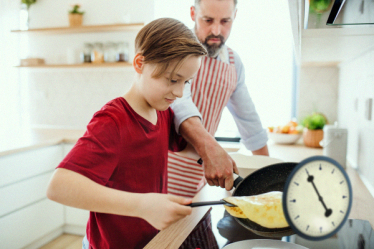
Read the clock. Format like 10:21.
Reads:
4:55
